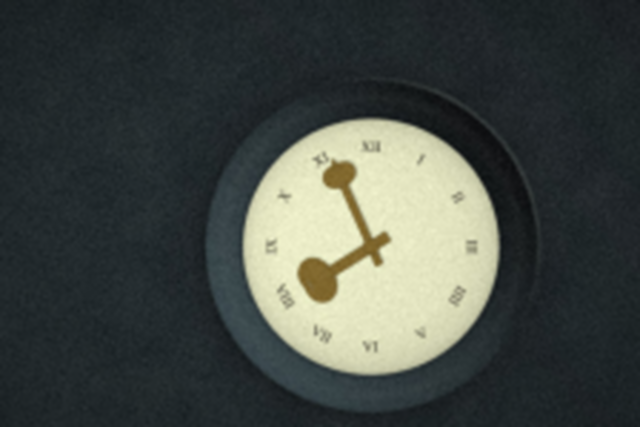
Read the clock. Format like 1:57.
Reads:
7:56
